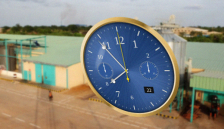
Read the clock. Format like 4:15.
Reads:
7:54
